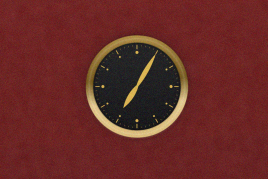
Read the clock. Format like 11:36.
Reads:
7:05
